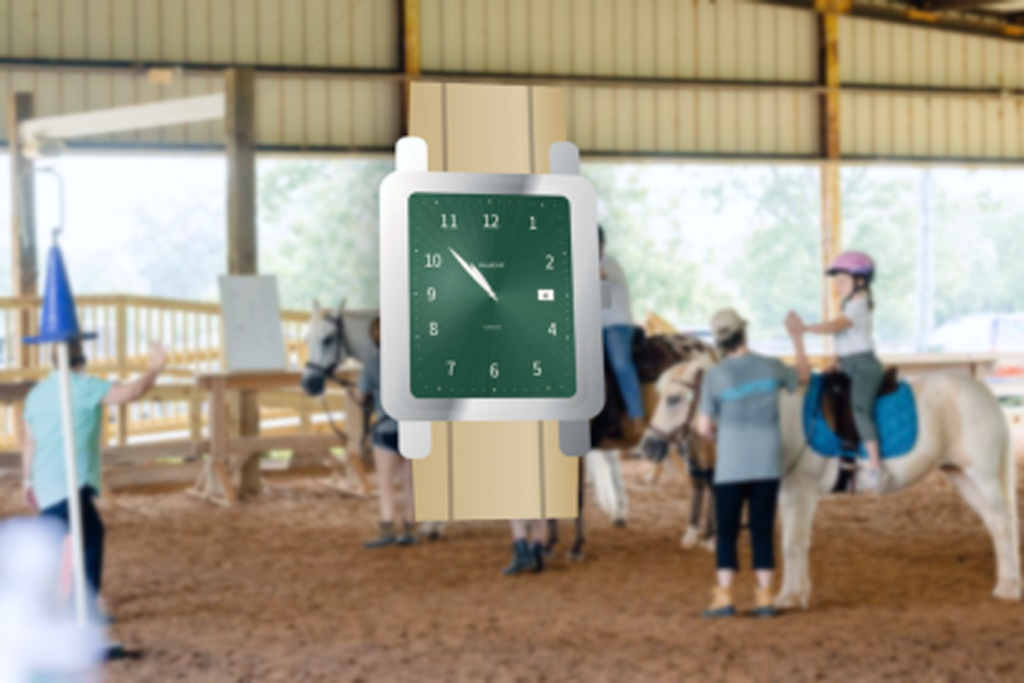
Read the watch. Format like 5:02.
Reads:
10:53
